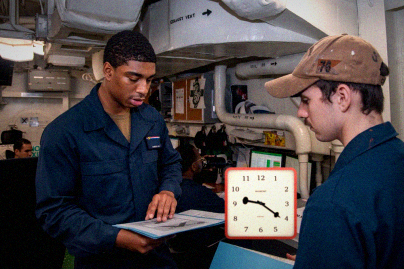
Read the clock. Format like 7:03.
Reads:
9:21
